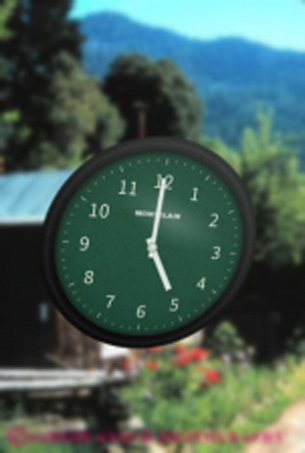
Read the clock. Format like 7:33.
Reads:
5:00
